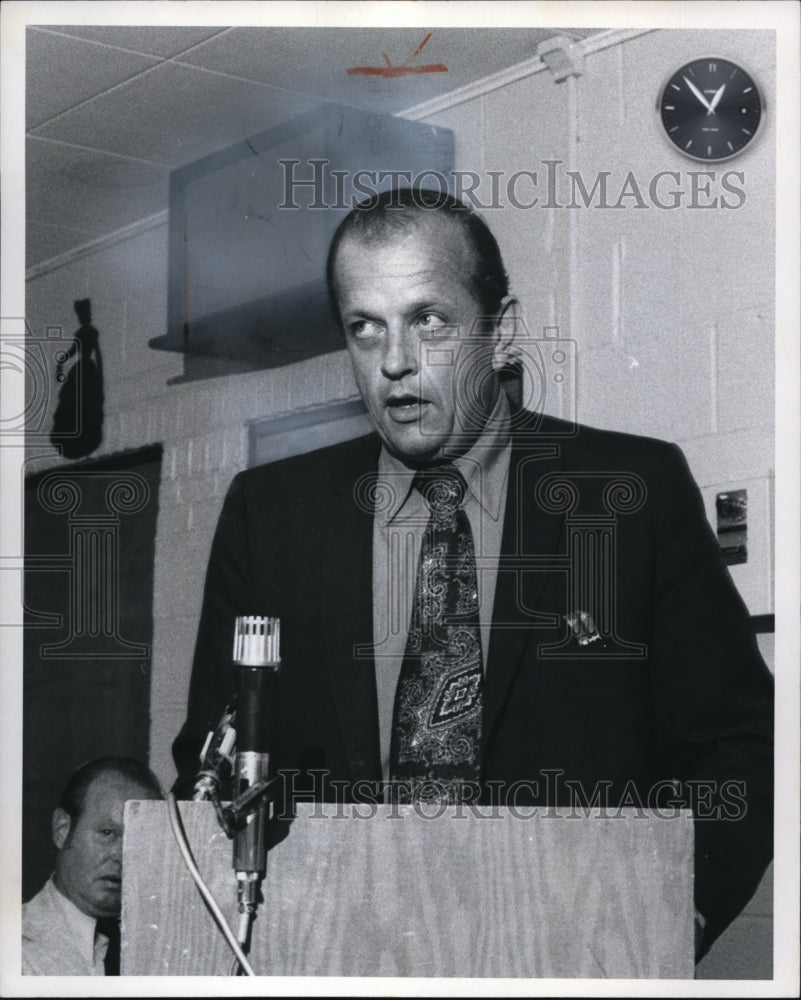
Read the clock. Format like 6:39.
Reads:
12:53
